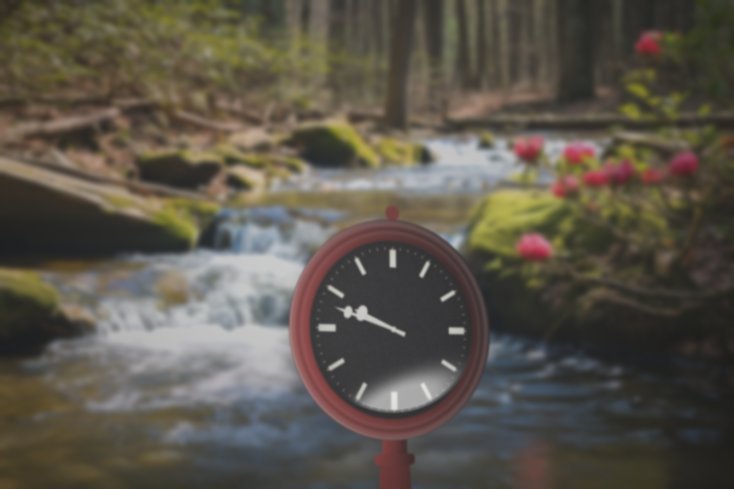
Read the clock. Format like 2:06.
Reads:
9:48
